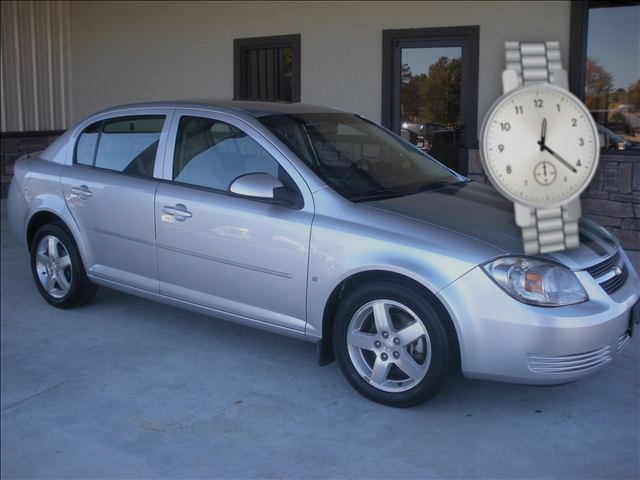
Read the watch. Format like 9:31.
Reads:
12:22
